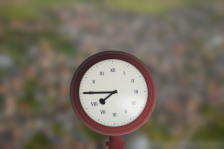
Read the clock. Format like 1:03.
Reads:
7:45
